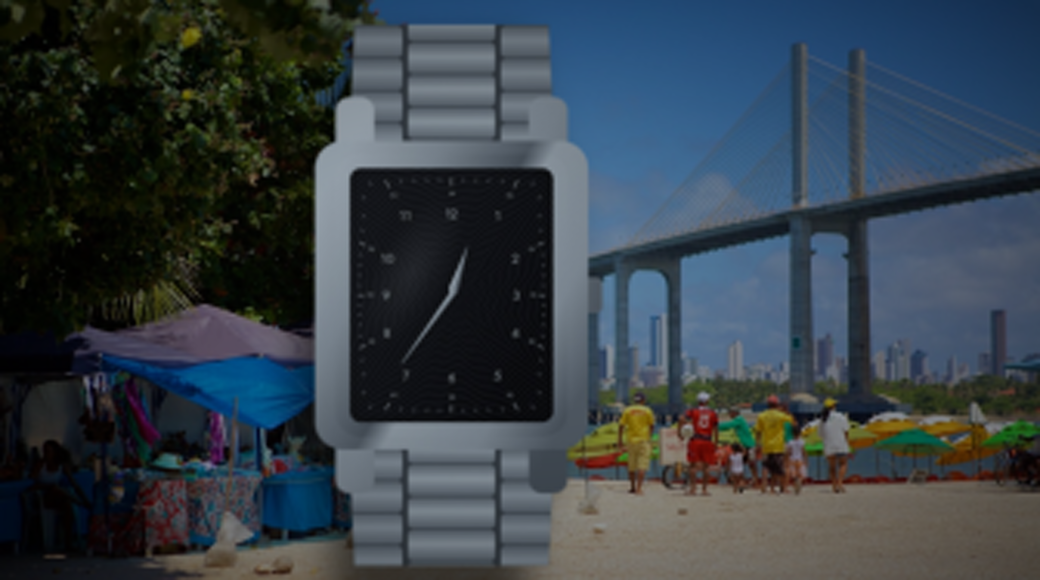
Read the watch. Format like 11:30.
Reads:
12:36
